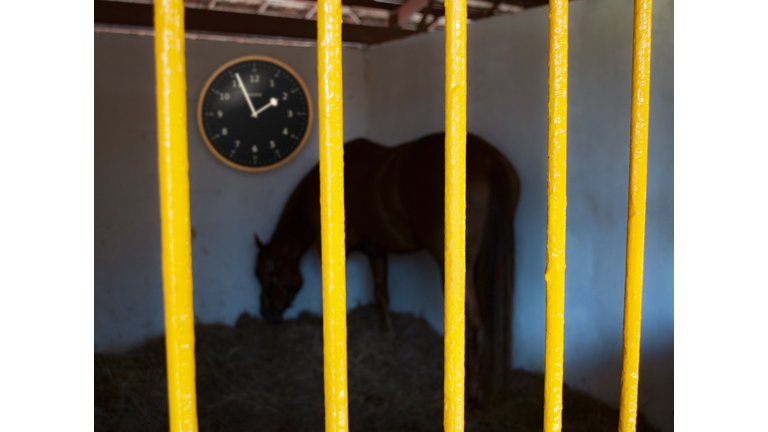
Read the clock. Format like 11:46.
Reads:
1:56
